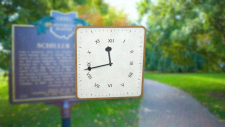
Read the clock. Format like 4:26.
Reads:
11:43
